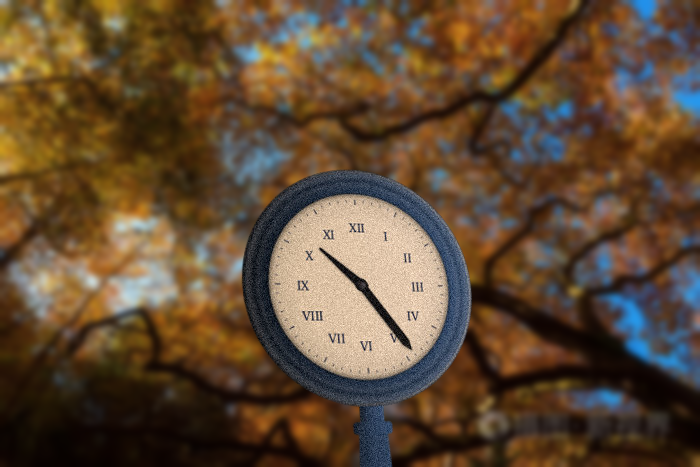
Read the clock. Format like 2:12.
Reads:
10:24
